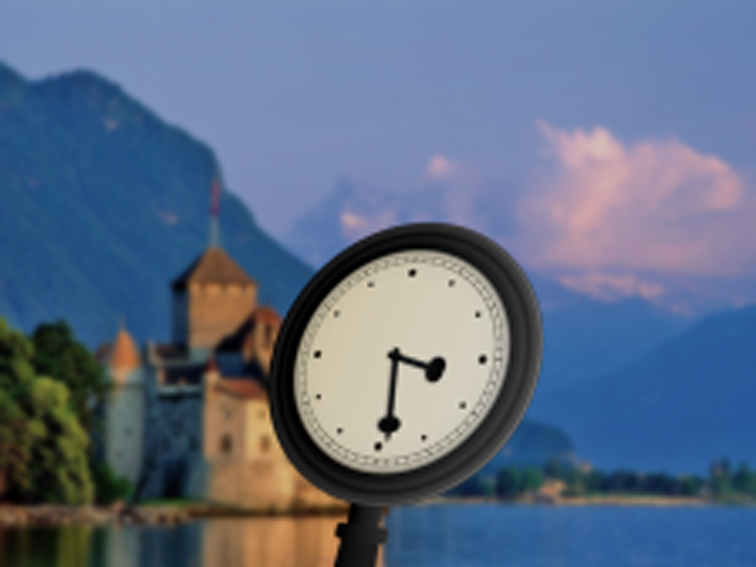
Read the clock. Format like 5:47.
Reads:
3:29
